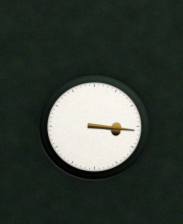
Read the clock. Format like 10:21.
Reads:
3:16
